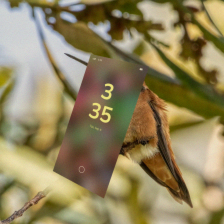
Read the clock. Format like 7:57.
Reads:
3:35
